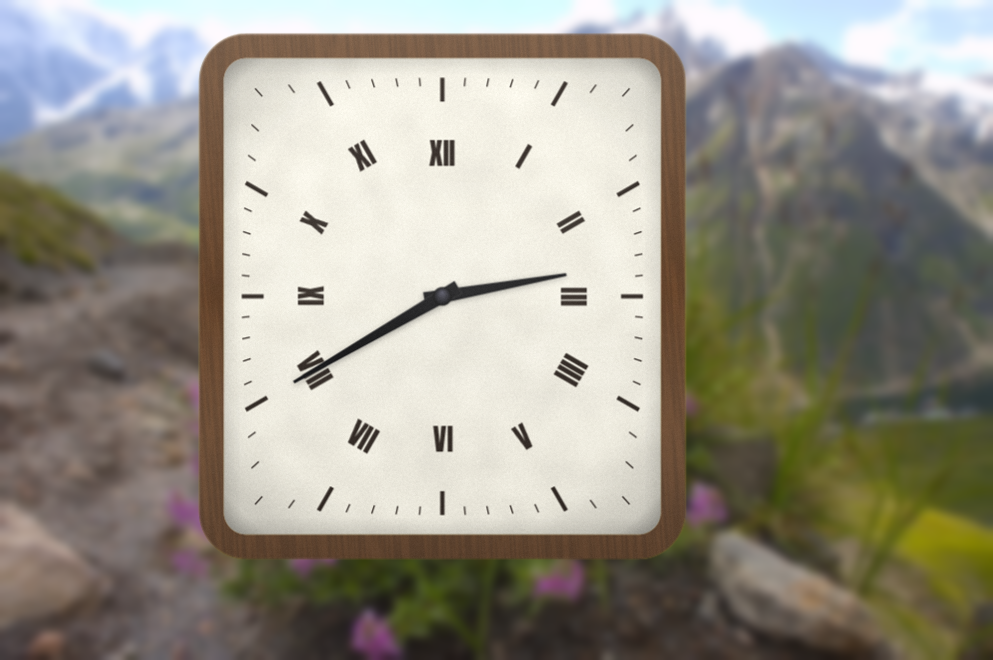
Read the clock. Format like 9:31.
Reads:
2:40
